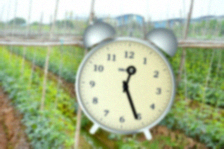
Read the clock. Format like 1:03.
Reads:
12:26
